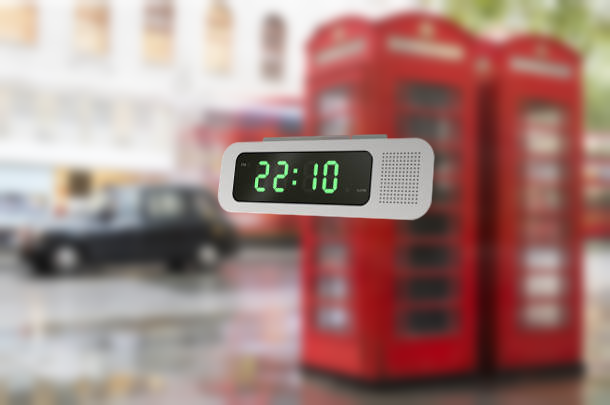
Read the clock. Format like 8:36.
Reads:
22:10
